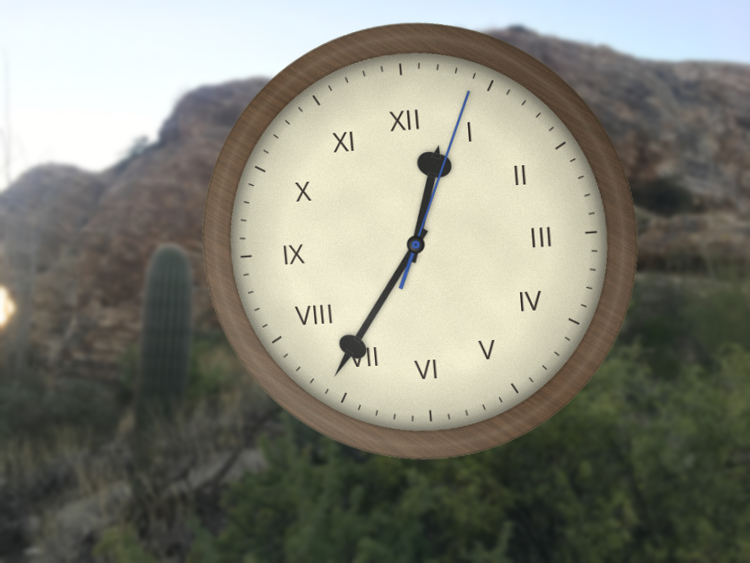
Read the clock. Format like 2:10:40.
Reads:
12:36:04
